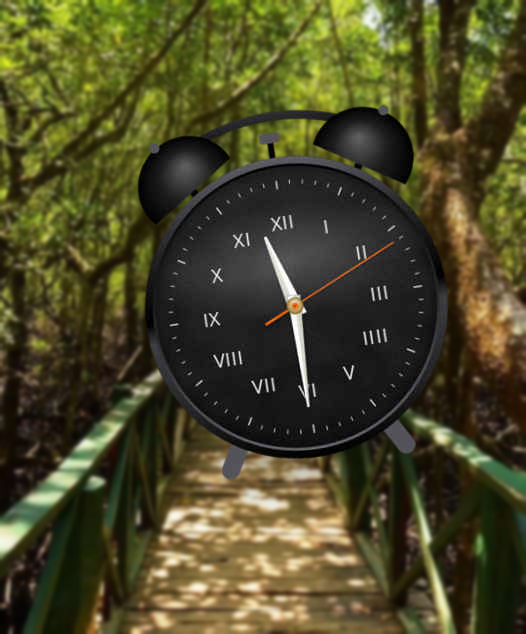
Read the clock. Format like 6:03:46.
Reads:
11:30:11
